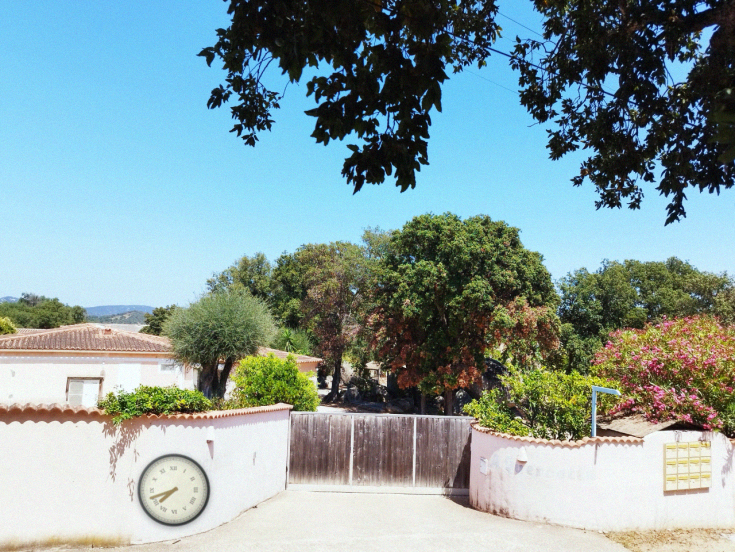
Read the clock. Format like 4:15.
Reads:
7:42
